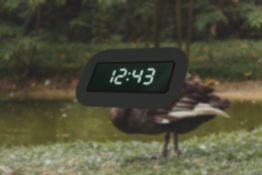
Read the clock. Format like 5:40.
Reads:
12:43
